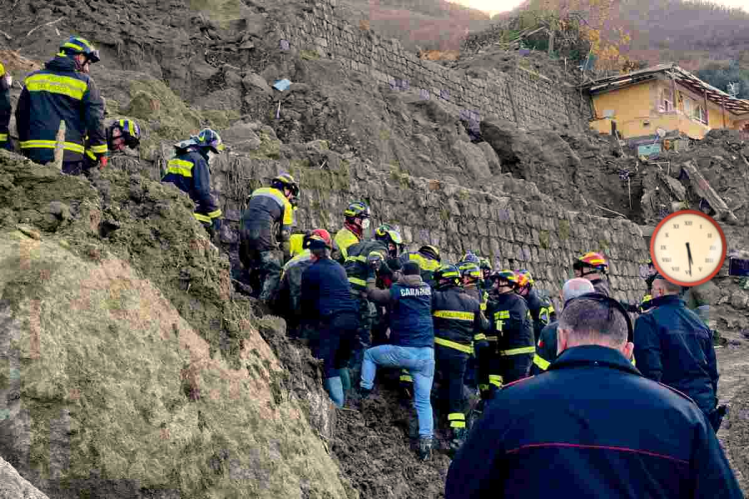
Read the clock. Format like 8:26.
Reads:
5:29
